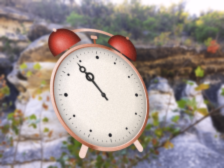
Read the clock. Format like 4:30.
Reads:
10:54
